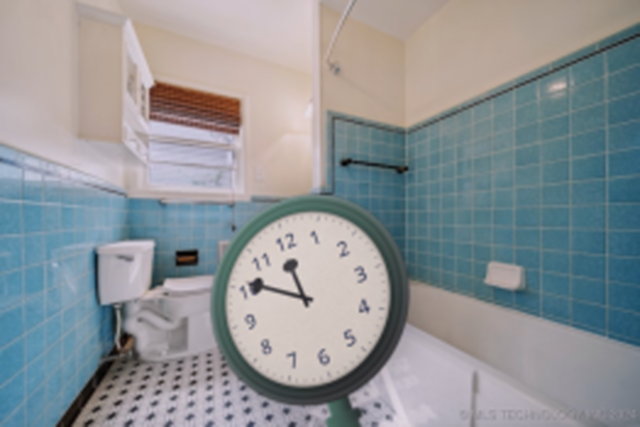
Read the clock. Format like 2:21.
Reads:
11:51
